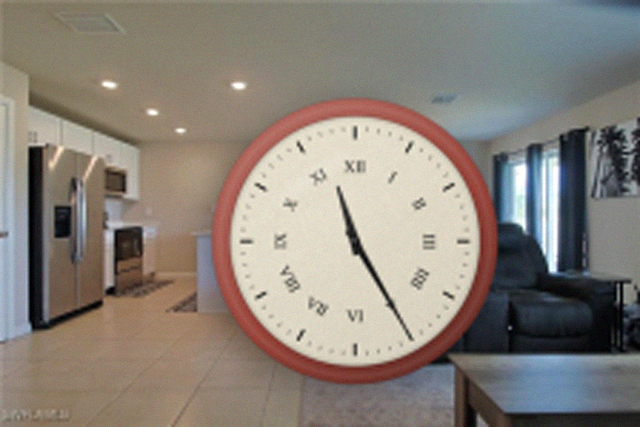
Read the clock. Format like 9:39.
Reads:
11:25
